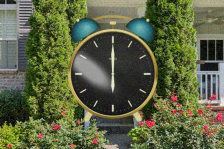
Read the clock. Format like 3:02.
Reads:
6:00
